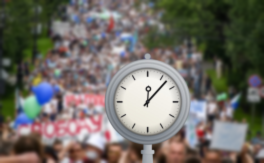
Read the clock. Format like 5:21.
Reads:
12:07
